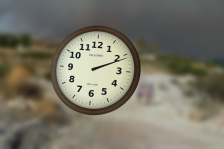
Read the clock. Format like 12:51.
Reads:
2:11
